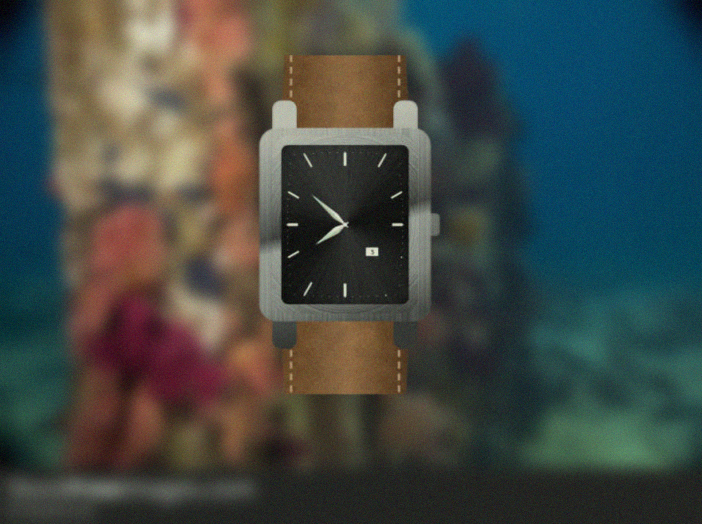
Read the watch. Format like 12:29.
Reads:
7:52
